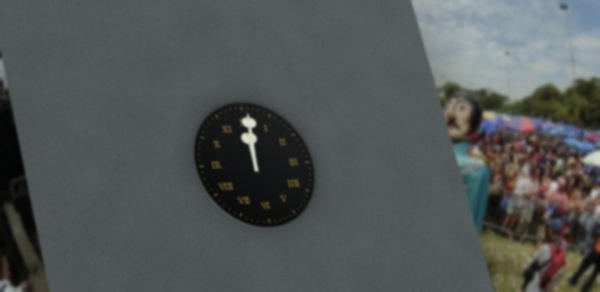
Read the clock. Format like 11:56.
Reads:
12:01
